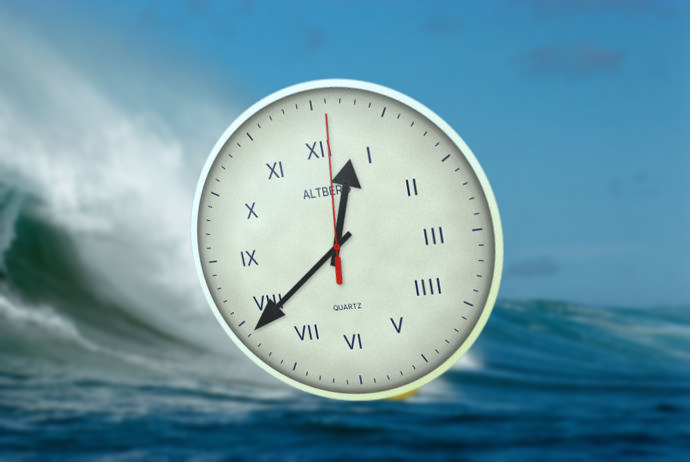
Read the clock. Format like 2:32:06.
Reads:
12:39:01
